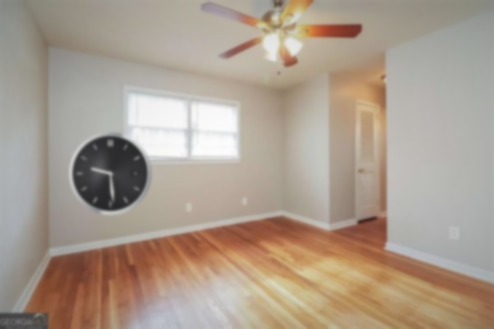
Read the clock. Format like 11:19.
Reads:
9:29
